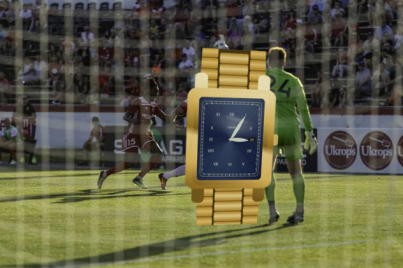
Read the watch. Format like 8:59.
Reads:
3:05
